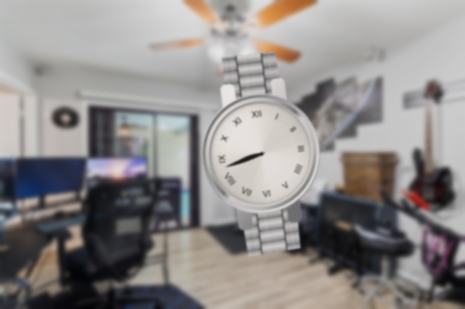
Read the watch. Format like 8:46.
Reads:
8:43
